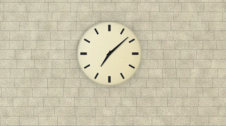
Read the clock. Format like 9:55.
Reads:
7:08
